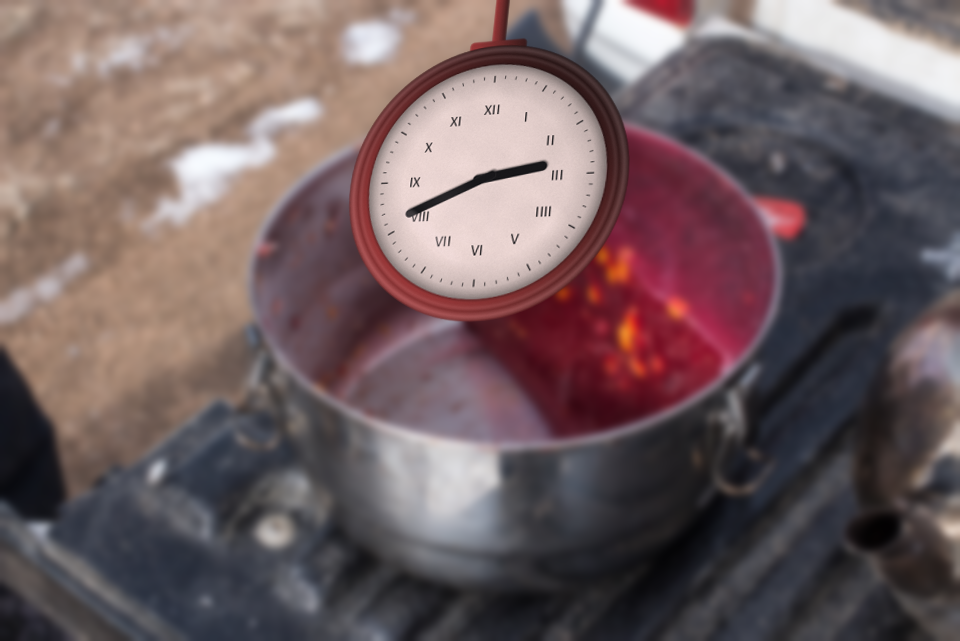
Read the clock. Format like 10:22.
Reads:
2:41
